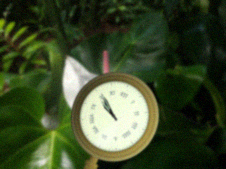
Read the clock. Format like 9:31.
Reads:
9:51
